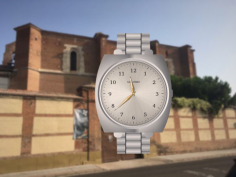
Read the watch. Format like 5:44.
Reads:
11:38
